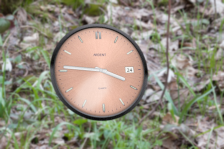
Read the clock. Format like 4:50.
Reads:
3:46
